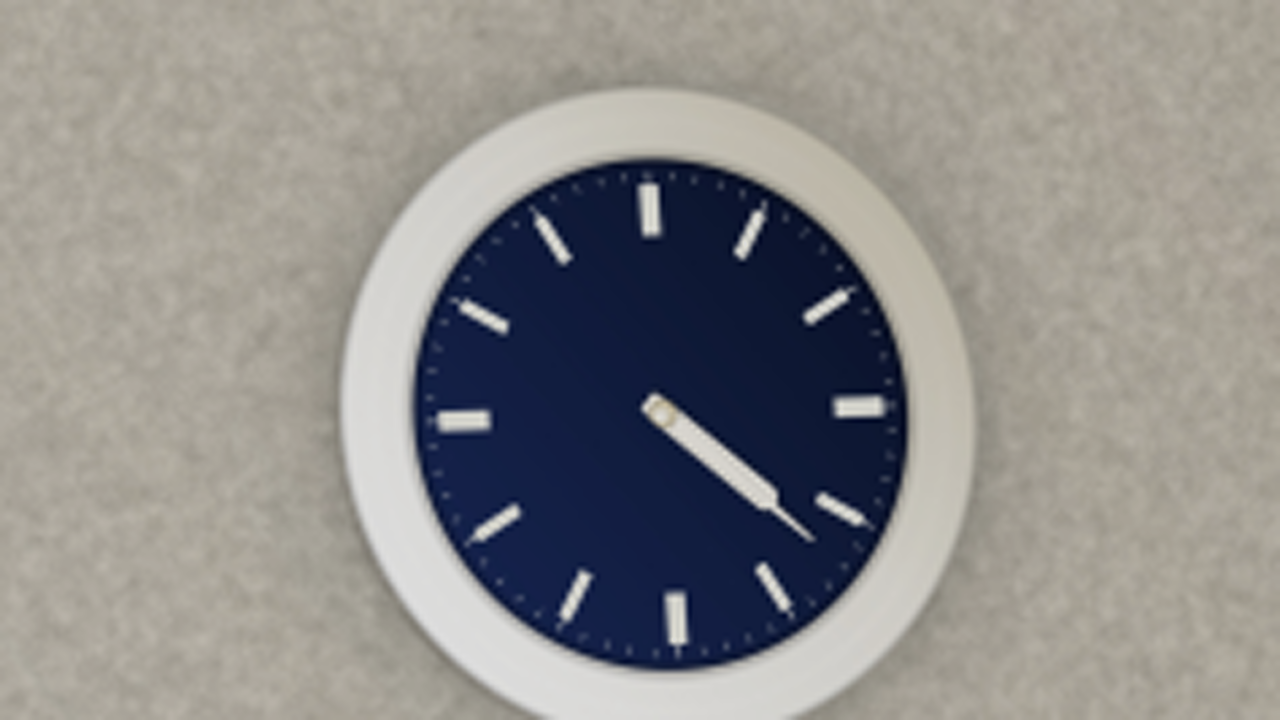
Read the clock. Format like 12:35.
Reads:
4:22
